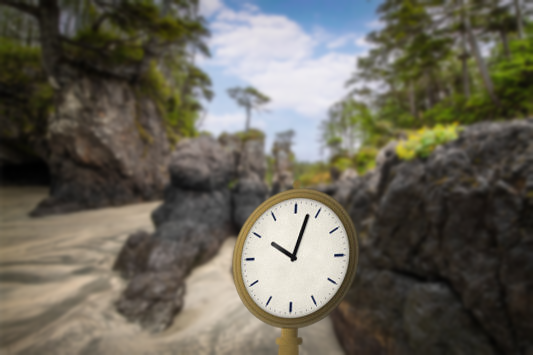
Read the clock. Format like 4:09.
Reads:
10:03
